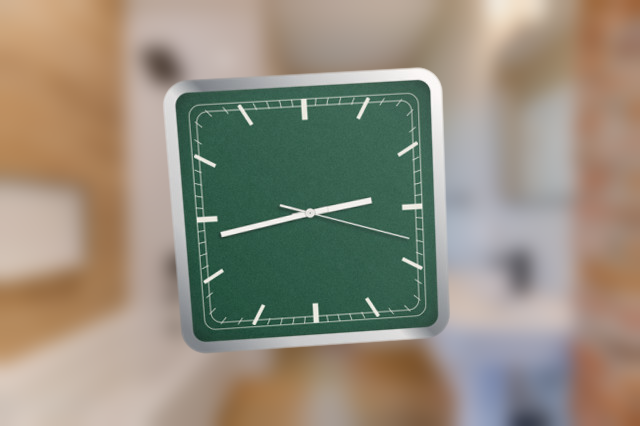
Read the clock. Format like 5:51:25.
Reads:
2:43:18
